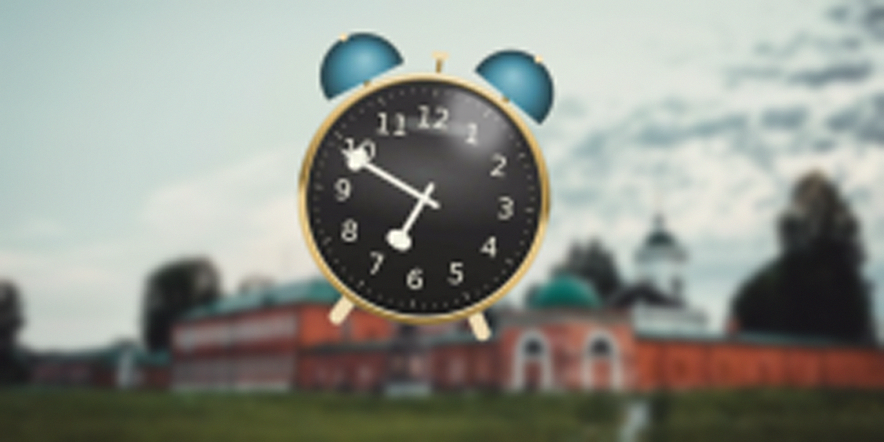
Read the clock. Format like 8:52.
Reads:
6:49
